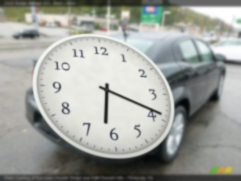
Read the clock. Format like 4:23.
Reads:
6:19
